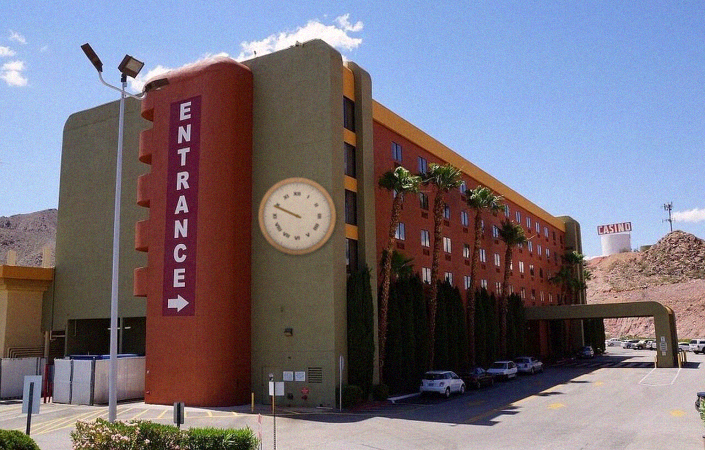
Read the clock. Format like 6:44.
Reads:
9:49
